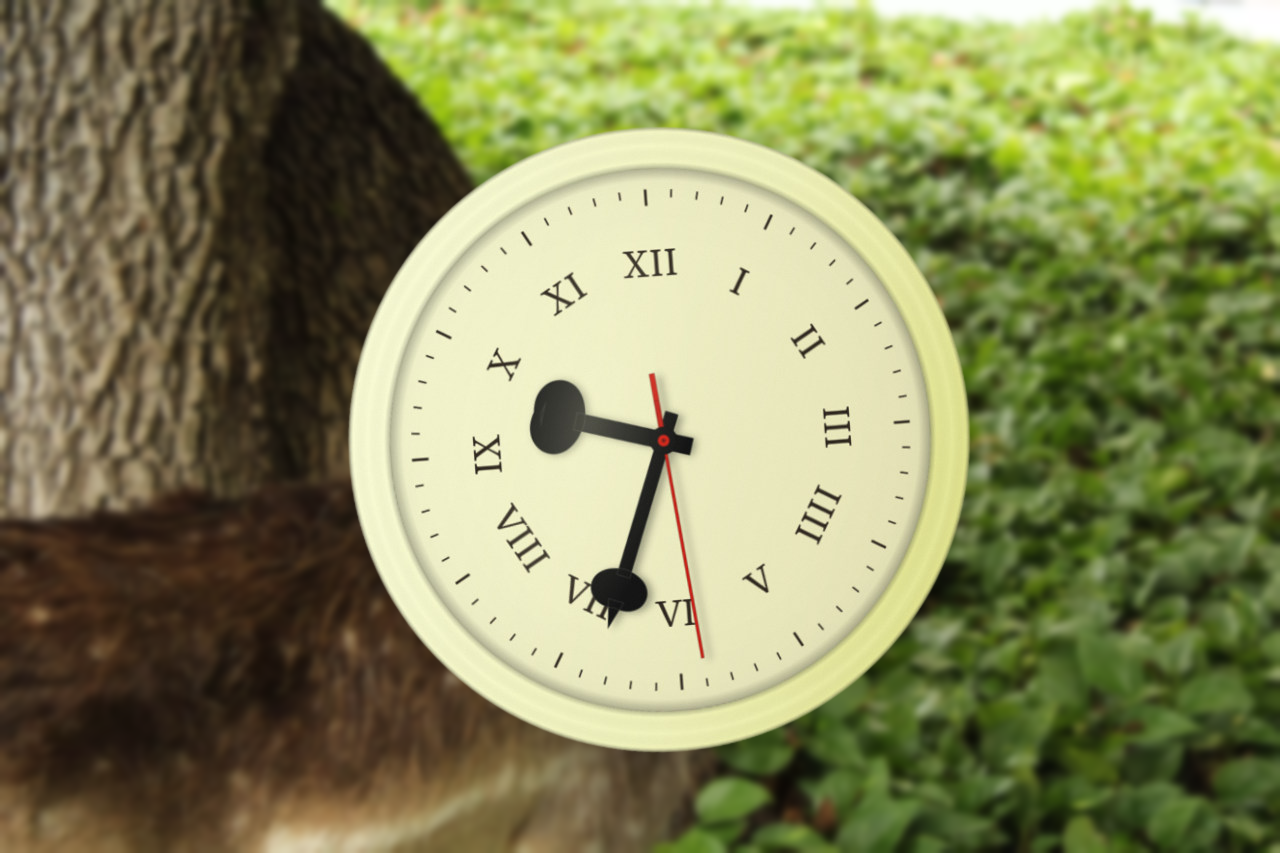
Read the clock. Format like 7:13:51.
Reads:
9:33:29
